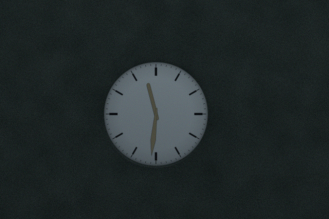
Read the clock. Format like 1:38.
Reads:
11:31
